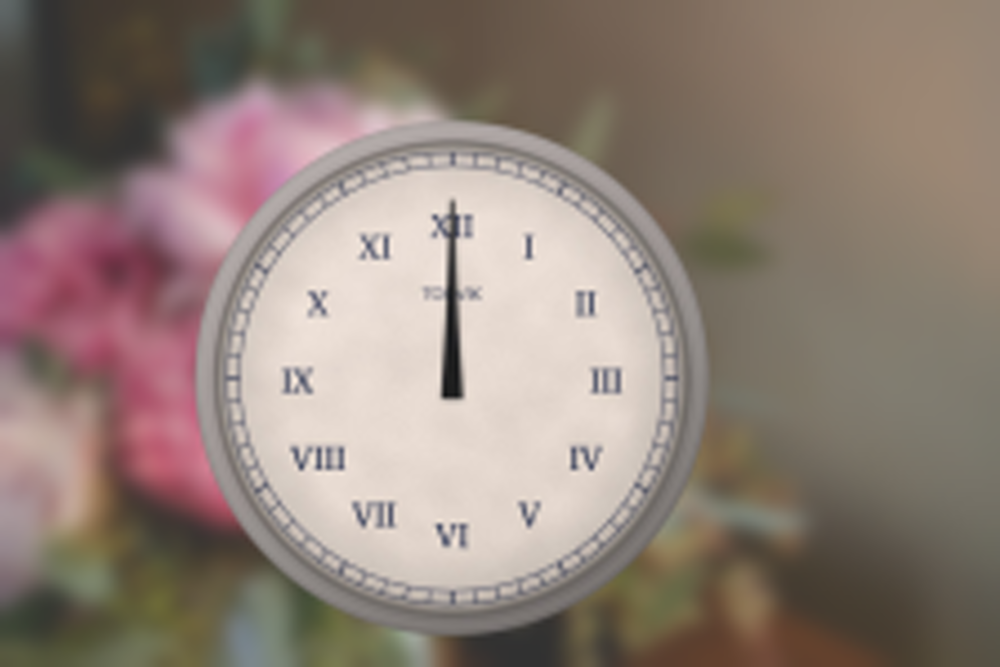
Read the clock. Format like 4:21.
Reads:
12:00
